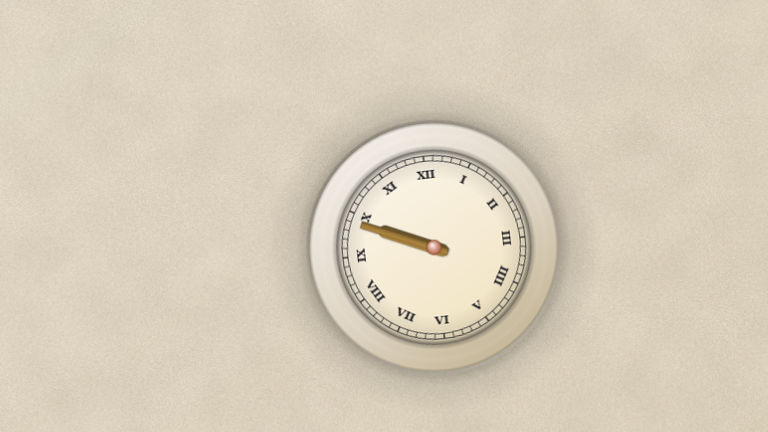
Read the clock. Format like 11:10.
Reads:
9:49
